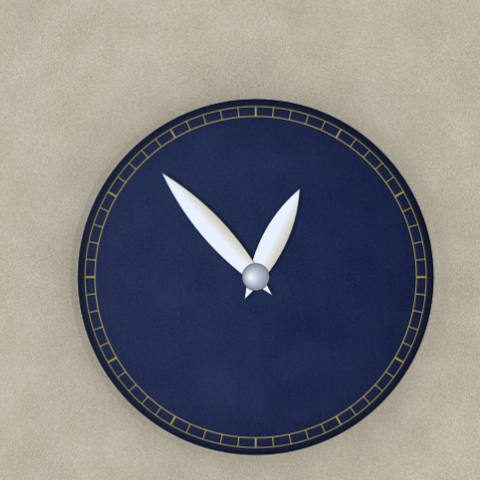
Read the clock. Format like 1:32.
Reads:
12:53
